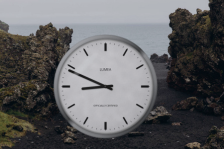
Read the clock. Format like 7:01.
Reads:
8:49
